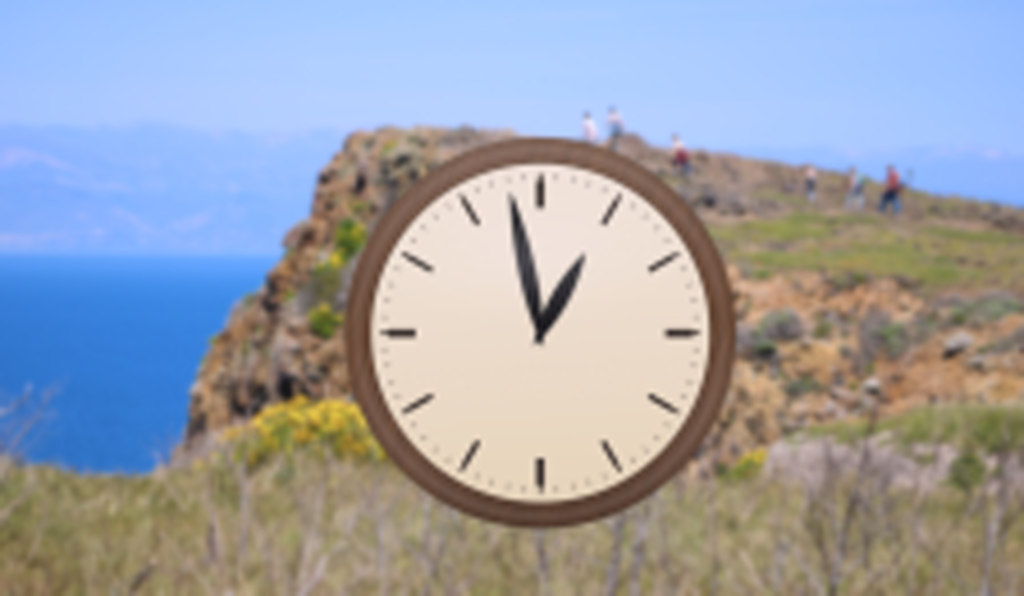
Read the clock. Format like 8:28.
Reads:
12:58
